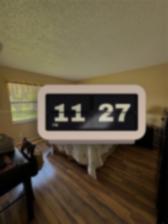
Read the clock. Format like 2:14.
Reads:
11:27
